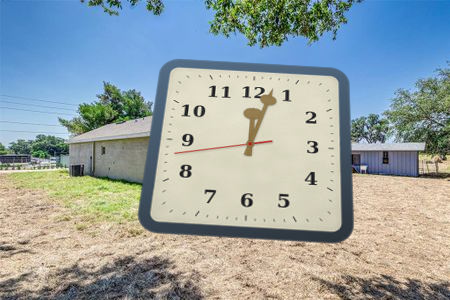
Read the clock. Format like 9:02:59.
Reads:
12:02:43
